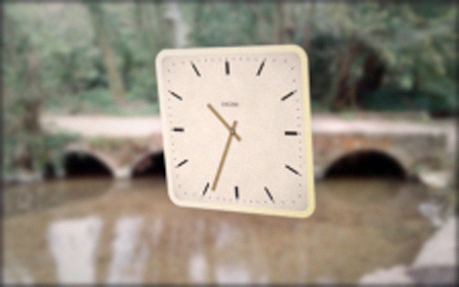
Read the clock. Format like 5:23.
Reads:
10:34
